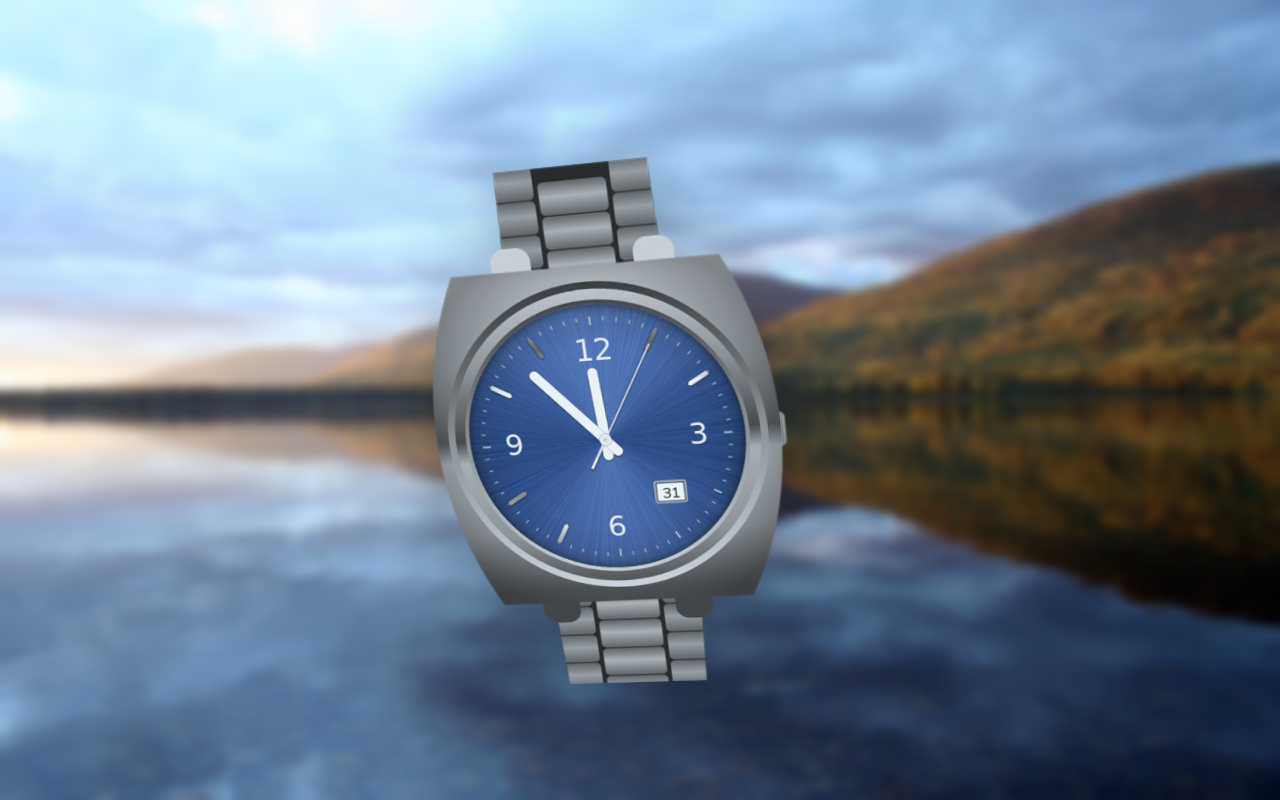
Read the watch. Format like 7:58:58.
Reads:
11:53:05
